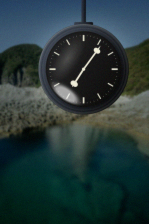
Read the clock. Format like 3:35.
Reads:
7:06
